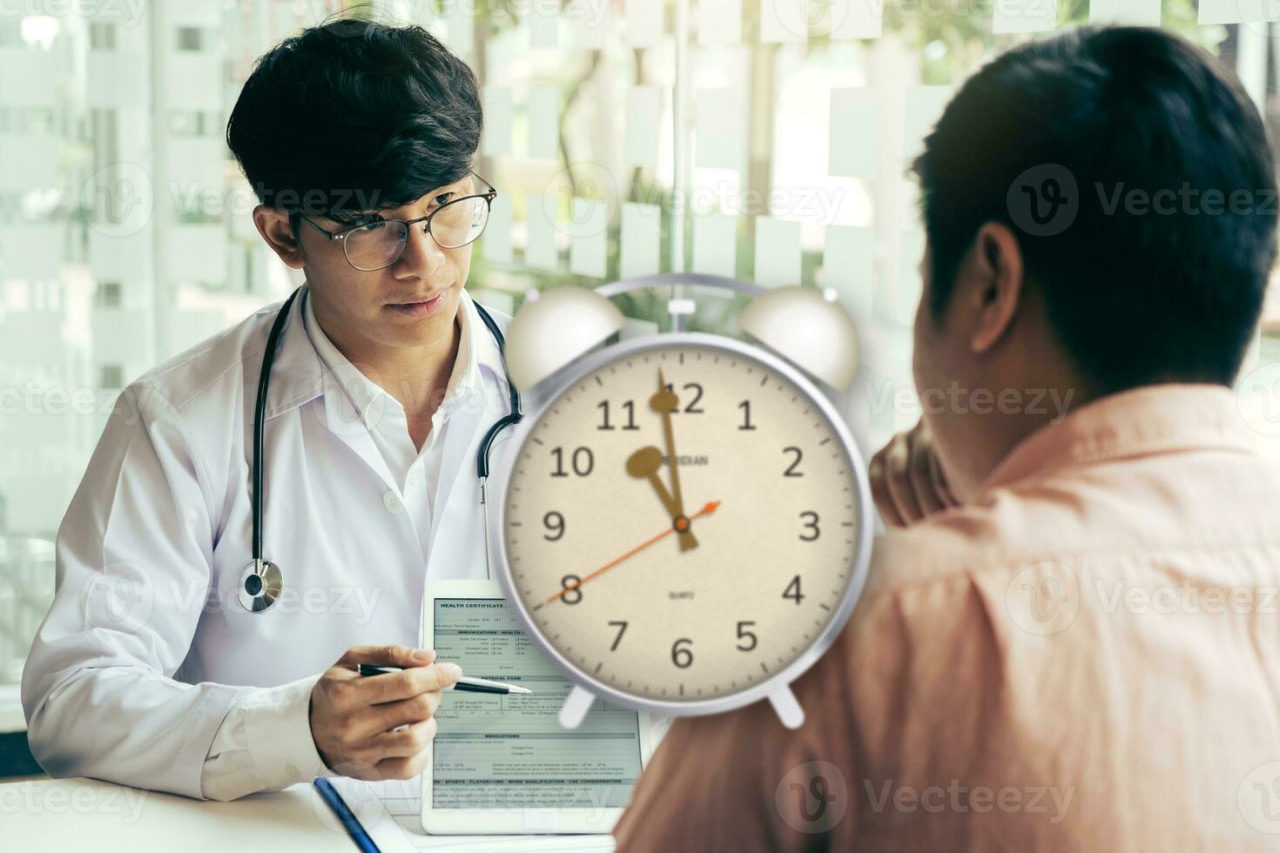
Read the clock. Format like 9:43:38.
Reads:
10:58:40
